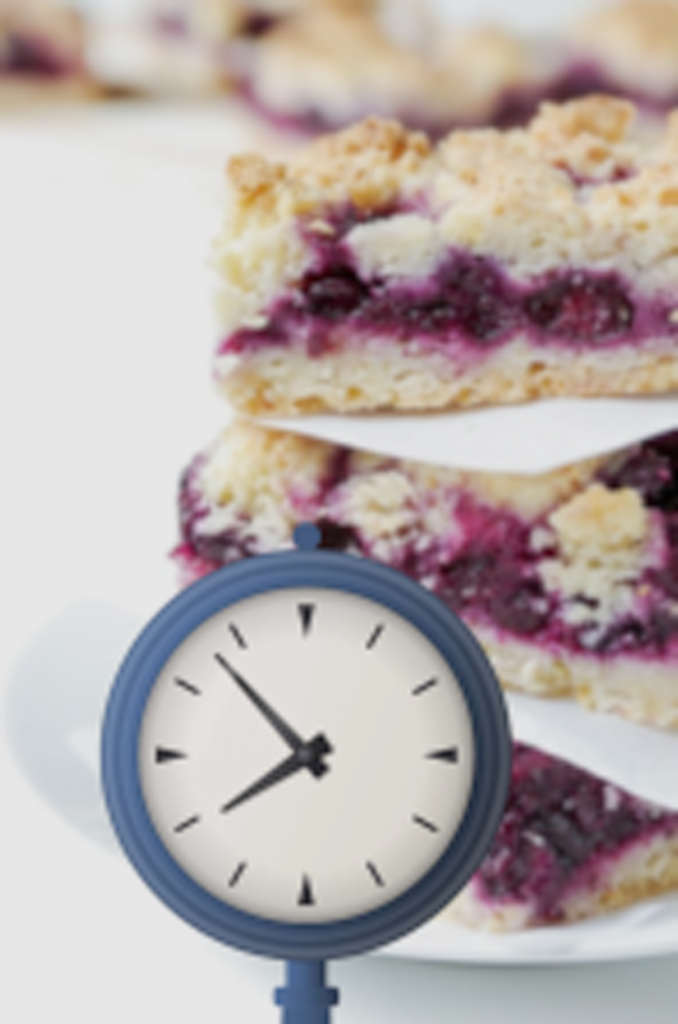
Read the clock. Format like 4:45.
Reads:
7:53
